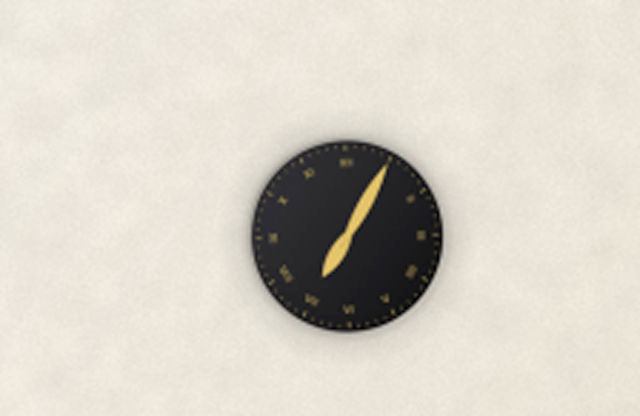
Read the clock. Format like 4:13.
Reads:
7:05
